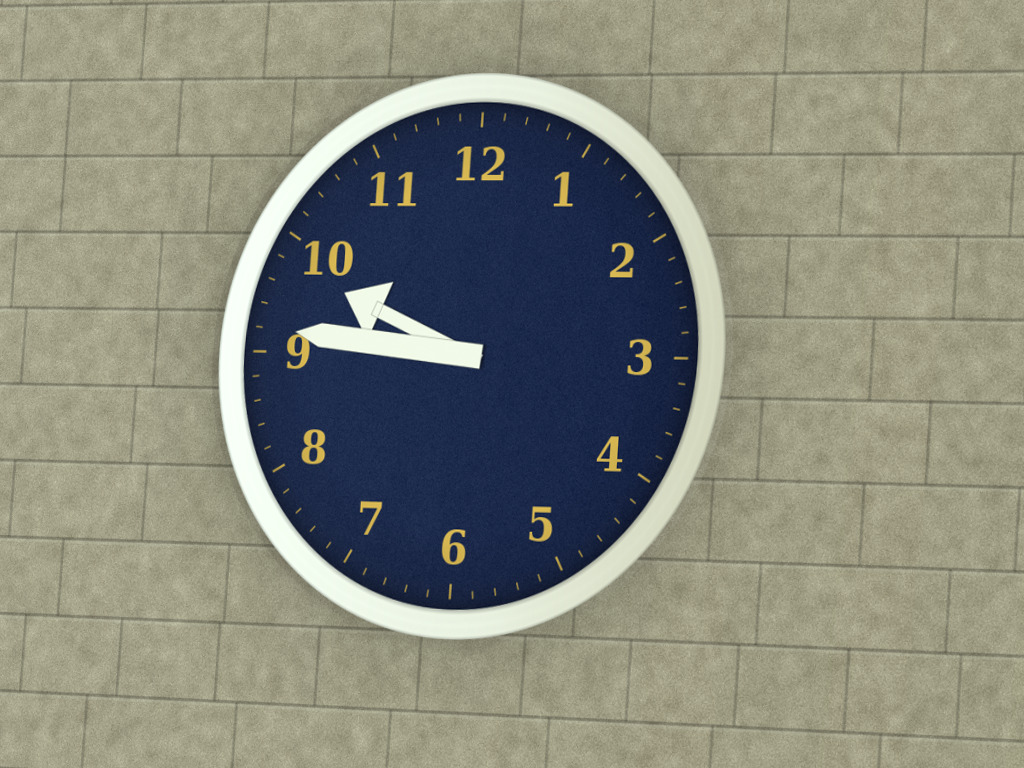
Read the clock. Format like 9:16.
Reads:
9:46
